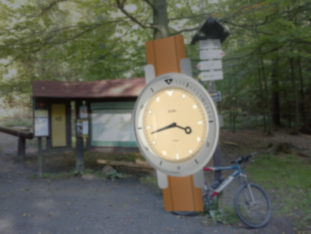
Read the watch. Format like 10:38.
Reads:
3:43
